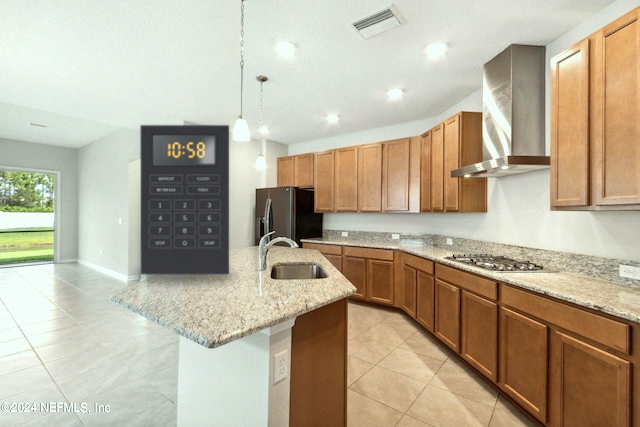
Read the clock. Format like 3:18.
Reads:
10:58
